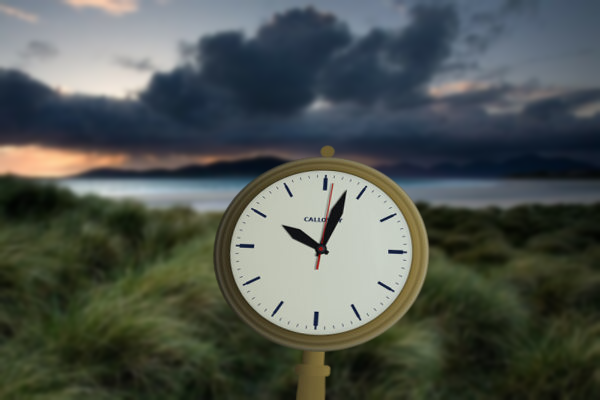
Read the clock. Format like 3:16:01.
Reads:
10:03:01
